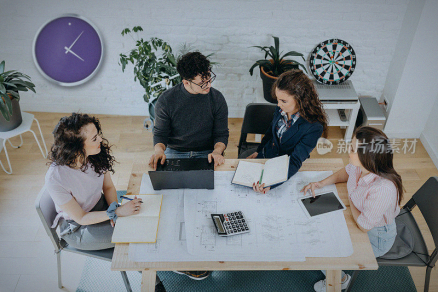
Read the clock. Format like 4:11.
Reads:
4:06
